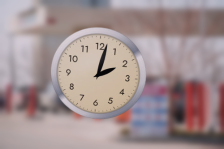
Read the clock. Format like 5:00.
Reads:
2:02
